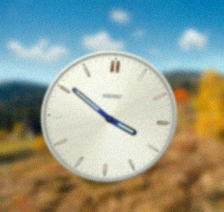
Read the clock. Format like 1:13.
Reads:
3:51
